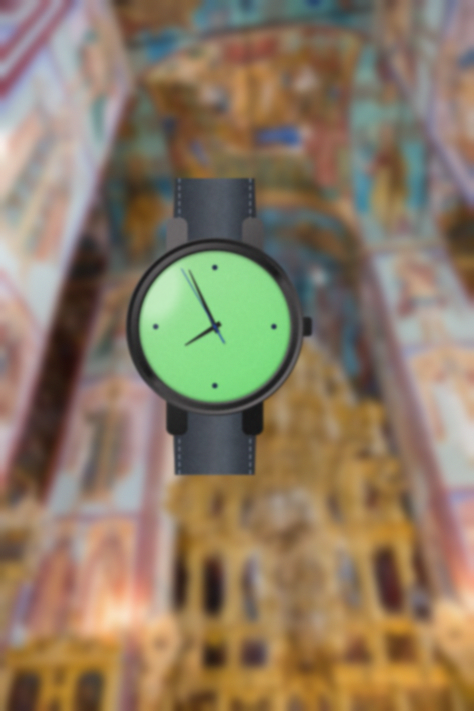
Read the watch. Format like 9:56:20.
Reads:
7:55:55
